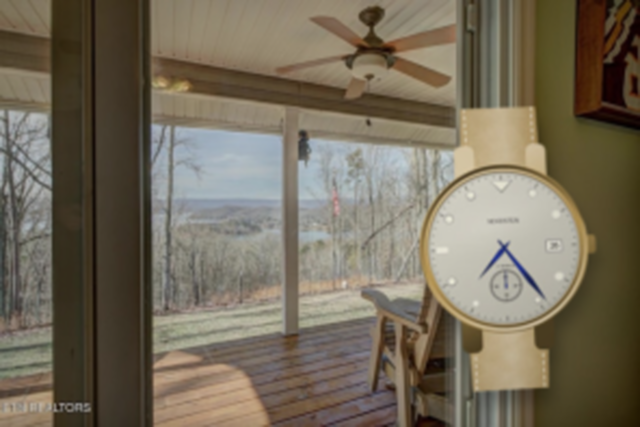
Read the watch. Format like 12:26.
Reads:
7:24
